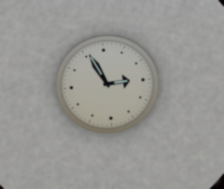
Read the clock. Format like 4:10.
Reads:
2:56
